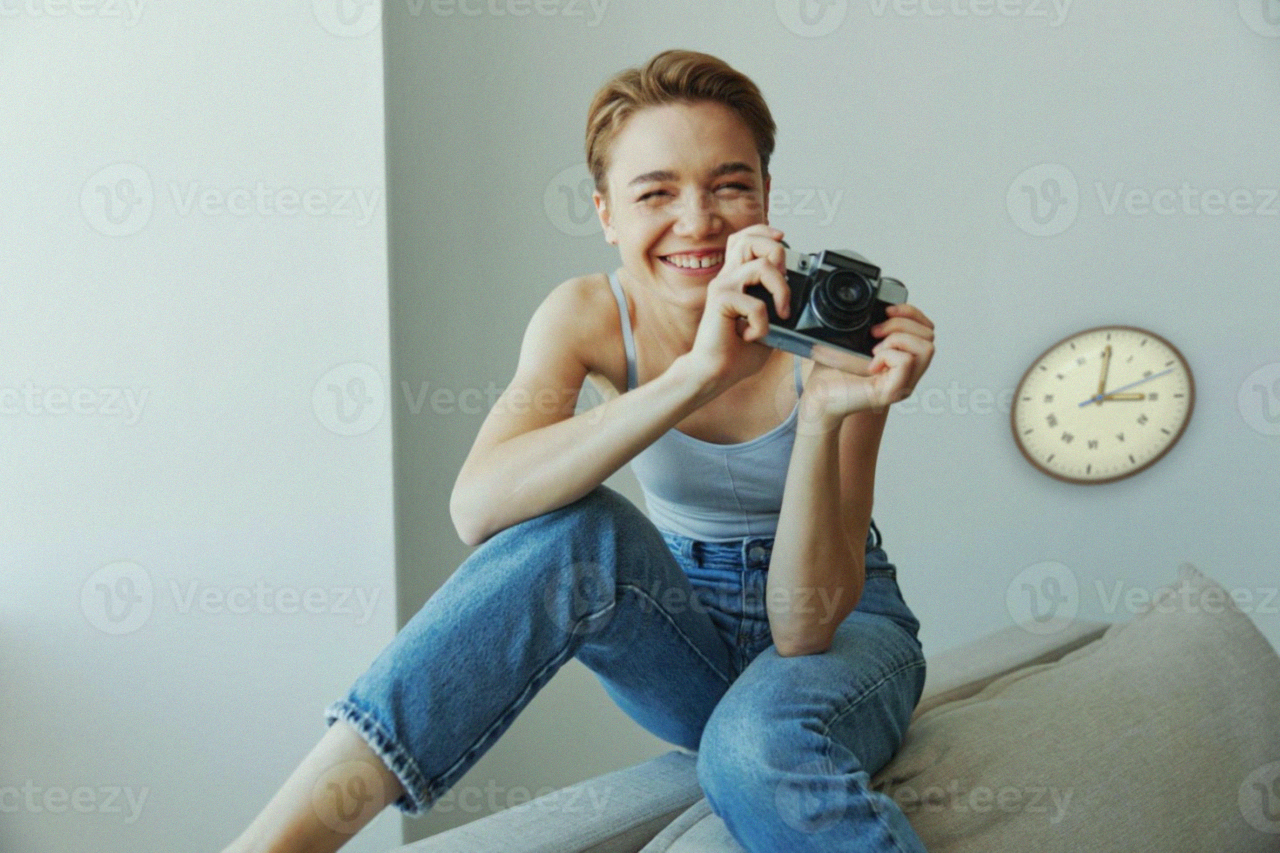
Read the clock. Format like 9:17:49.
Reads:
3:00:11
